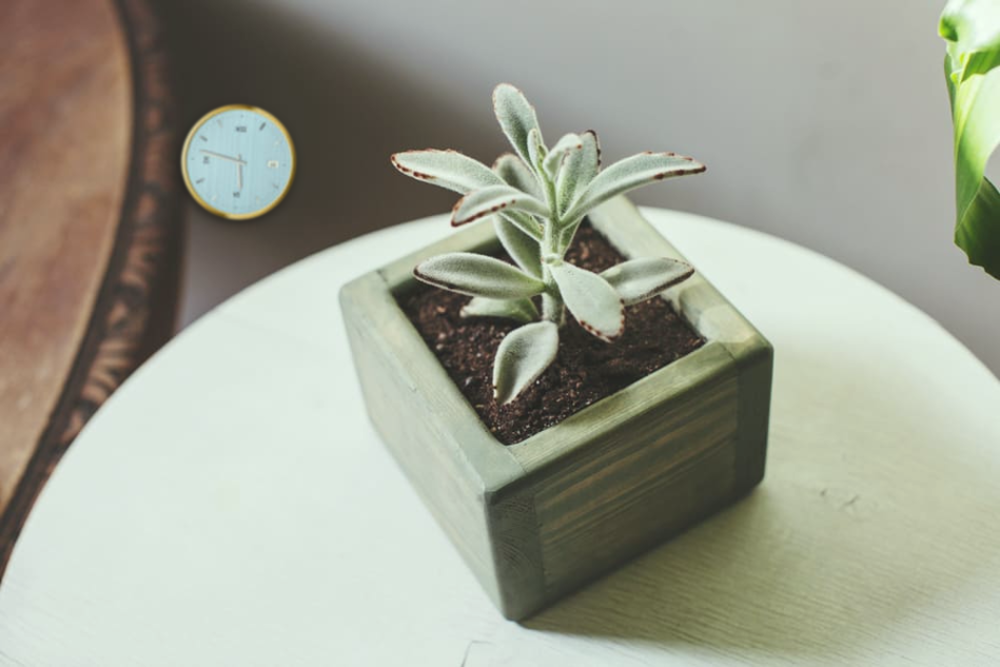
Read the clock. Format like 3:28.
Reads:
5:47
